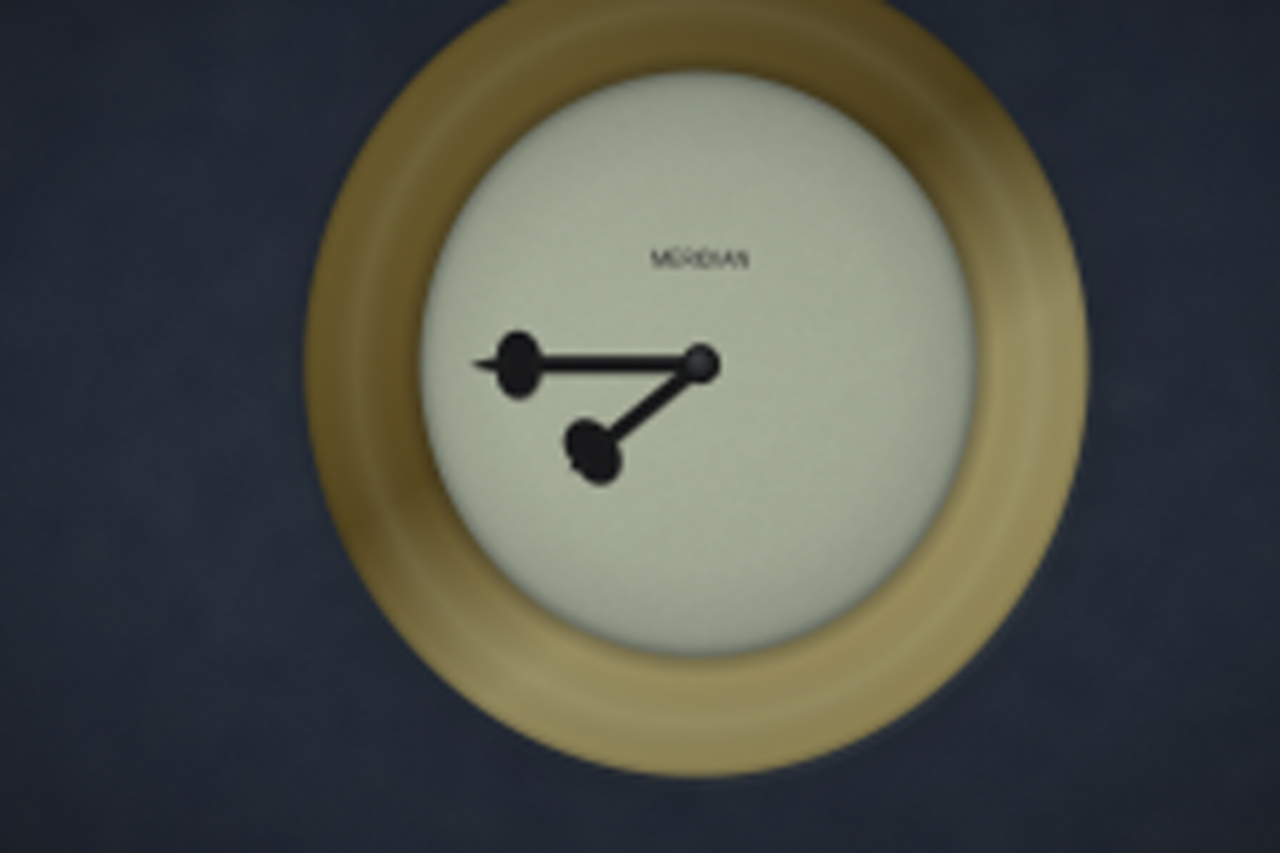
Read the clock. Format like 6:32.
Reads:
7:45
